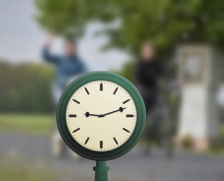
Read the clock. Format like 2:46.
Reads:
9:12
